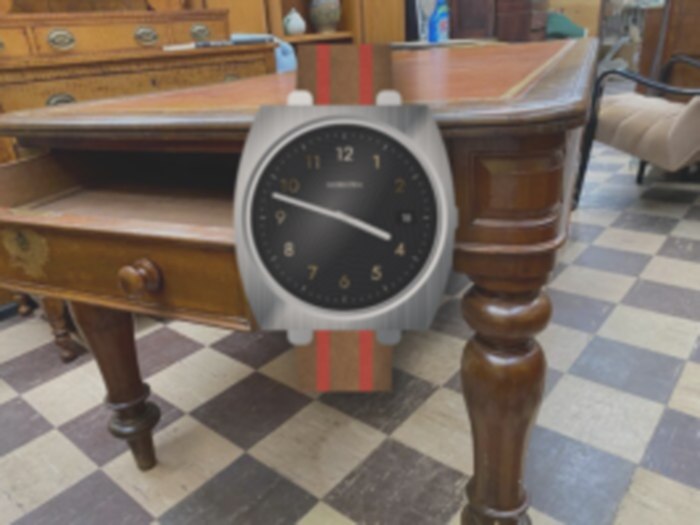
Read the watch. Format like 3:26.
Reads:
3:48
